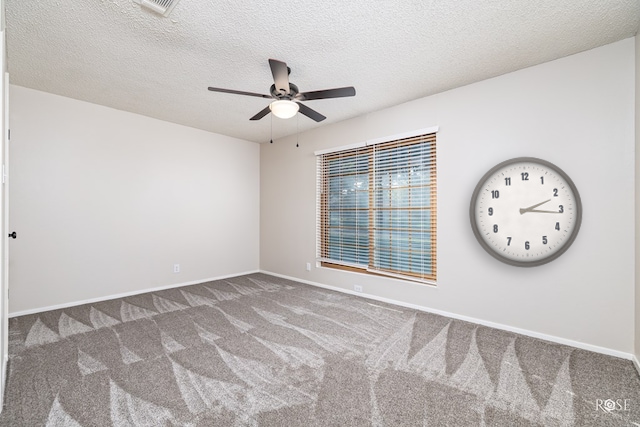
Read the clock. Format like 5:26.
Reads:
2:16
